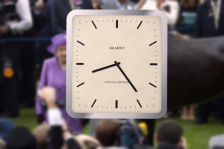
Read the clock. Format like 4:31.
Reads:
8:24
